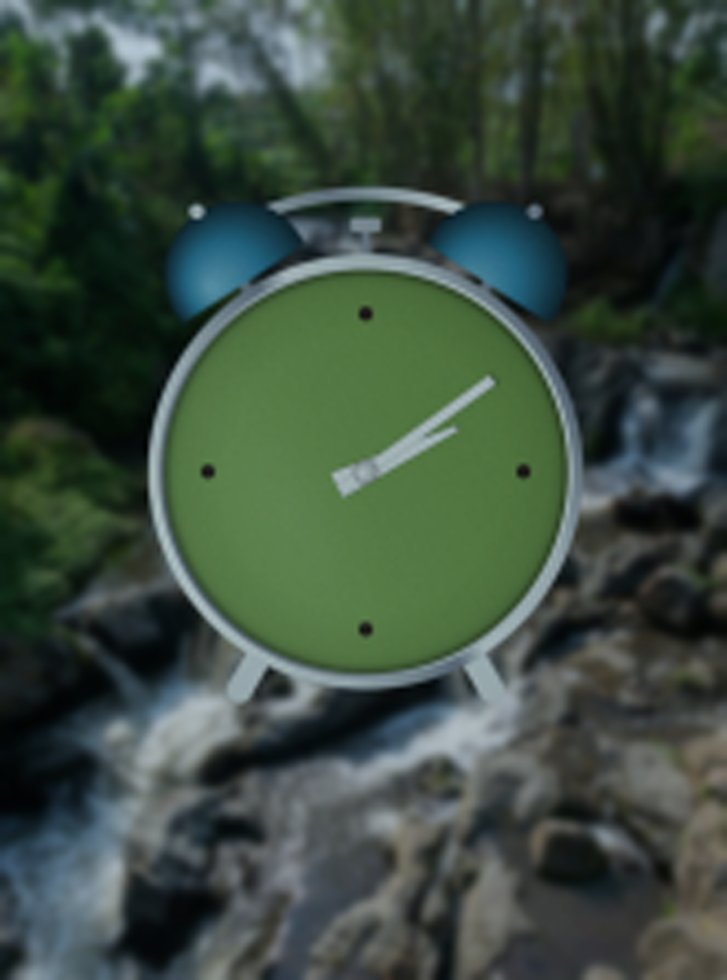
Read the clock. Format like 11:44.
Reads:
2:09
